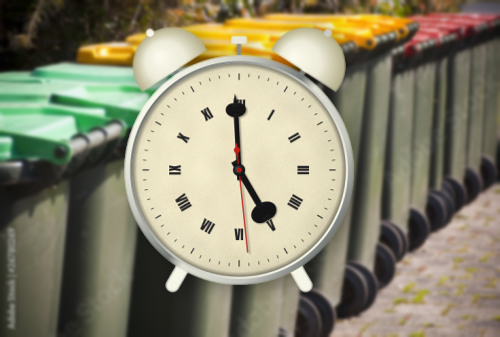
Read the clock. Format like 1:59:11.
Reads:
4:59:29
